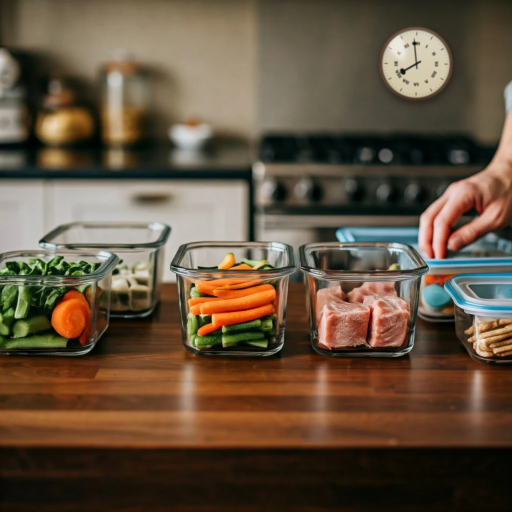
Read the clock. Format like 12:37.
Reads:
7:59
